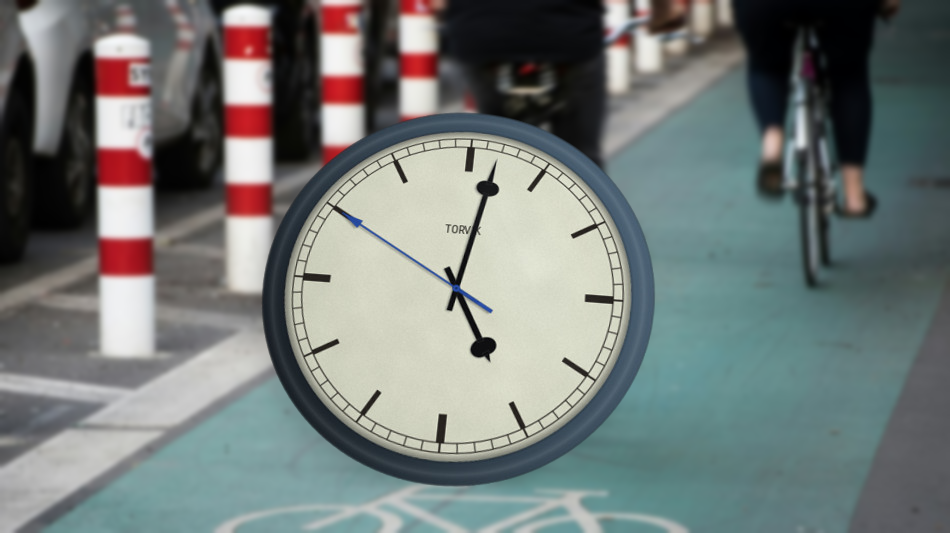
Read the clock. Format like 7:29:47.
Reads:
5:01:50
